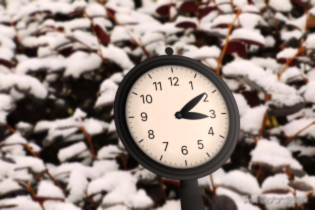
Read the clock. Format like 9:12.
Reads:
3:09
